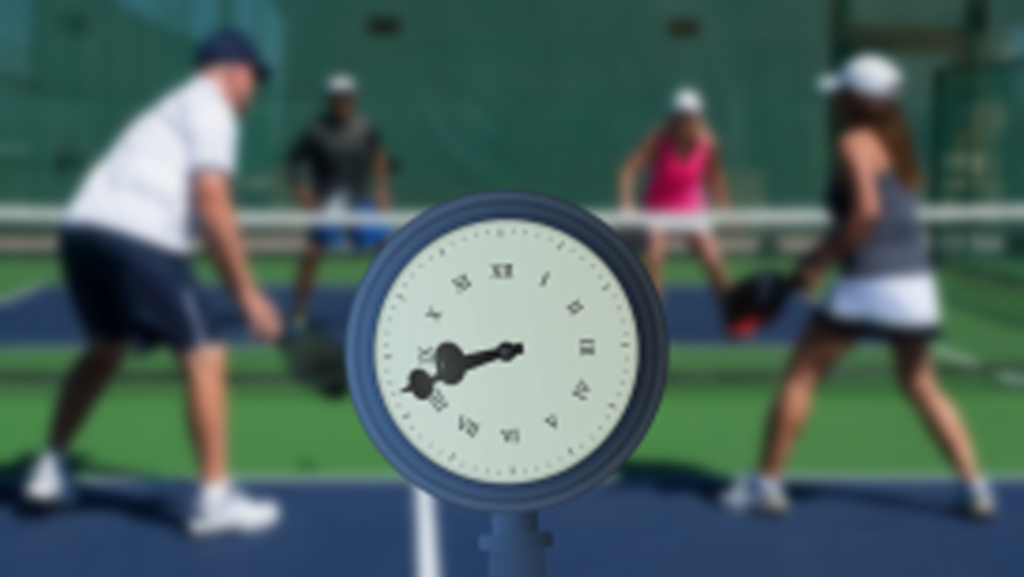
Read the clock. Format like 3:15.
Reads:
8:42
